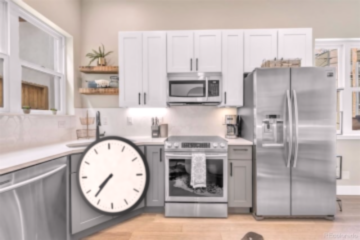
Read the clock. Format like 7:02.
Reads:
7:37
